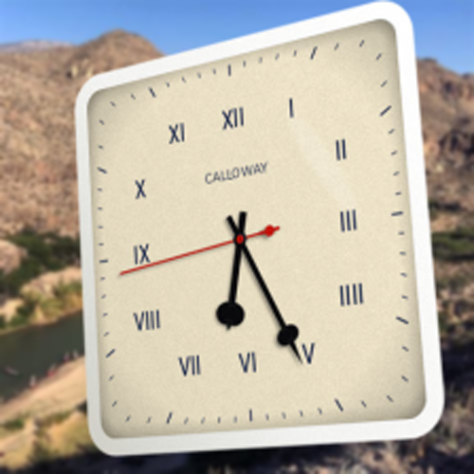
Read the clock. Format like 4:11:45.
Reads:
6:25:44
